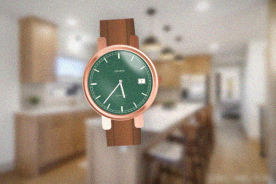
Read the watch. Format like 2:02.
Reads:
5:37
